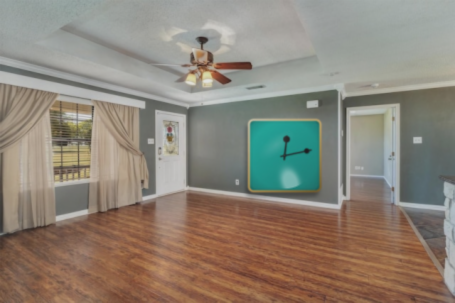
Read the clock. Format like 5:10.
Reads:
12:13
